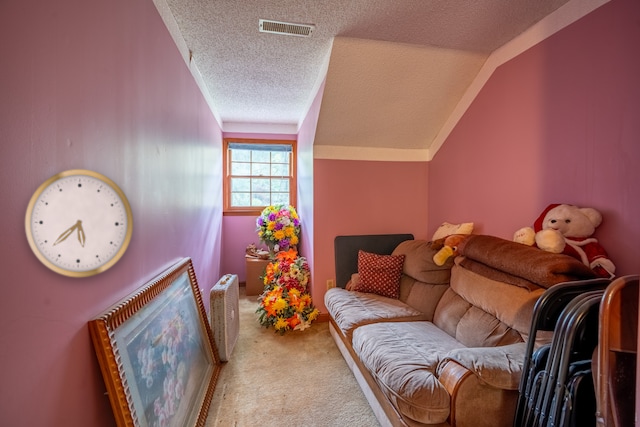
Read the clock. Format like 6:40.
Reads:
5:38
